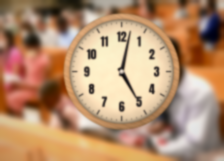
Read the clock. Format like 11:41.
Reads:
5:02
